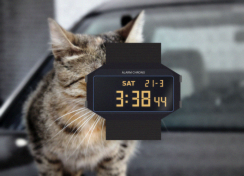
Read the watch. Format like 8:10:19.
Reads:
3:38:44
